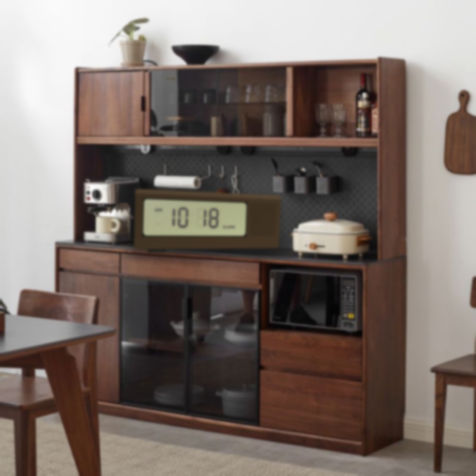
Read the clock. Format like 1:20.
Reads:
10:18
